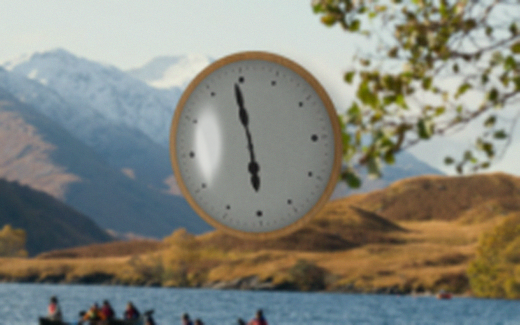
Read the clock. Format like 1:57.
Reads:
5:59
